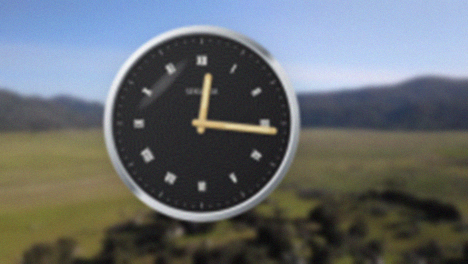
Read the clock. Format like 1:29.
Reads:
12:16
